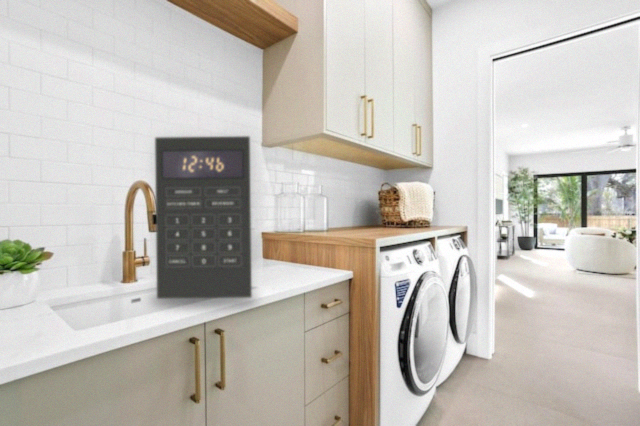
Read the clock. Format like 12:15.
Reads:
12:46
